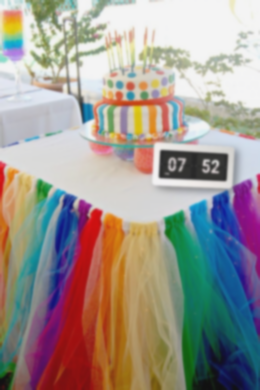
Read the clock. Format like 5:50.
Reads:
7:52
